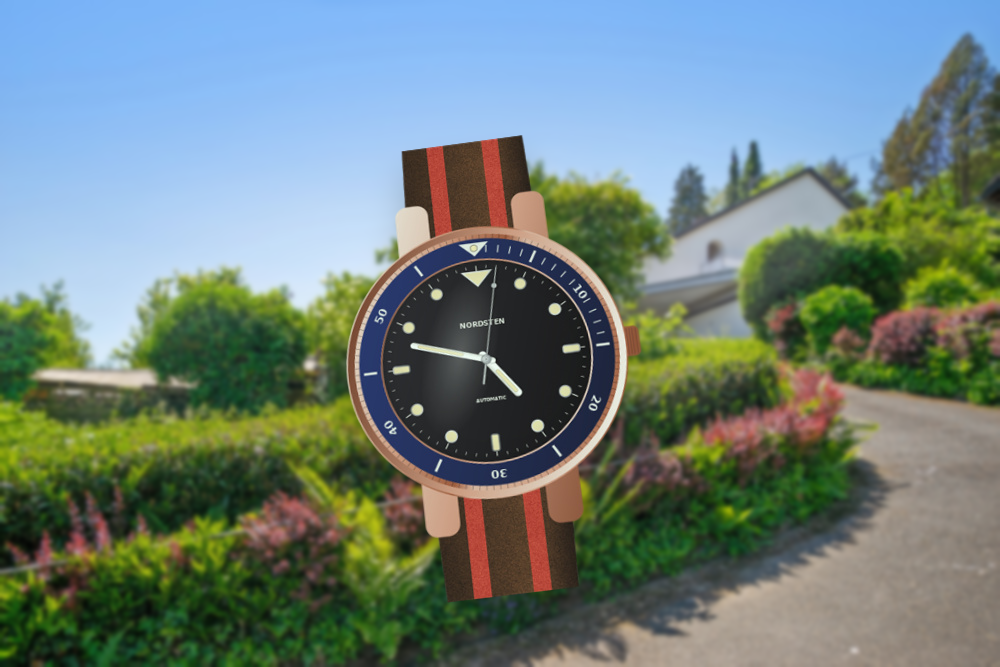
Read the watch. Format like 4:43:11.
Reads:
4:48:02
